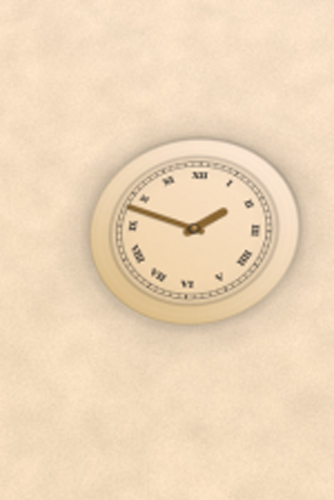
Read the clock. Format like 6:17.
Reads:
1:48
